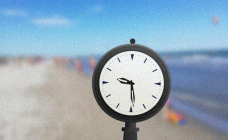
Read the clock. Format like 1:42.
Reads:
9:29
